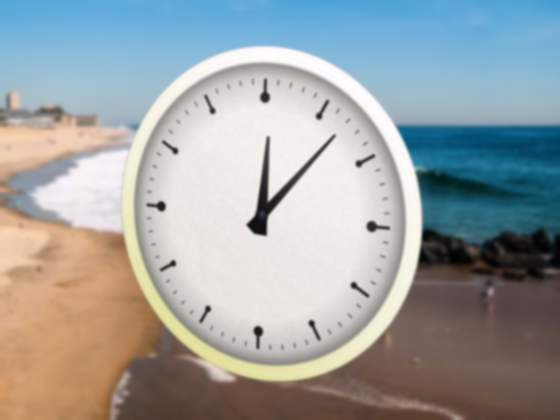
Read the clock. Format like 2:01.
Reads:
12:07
